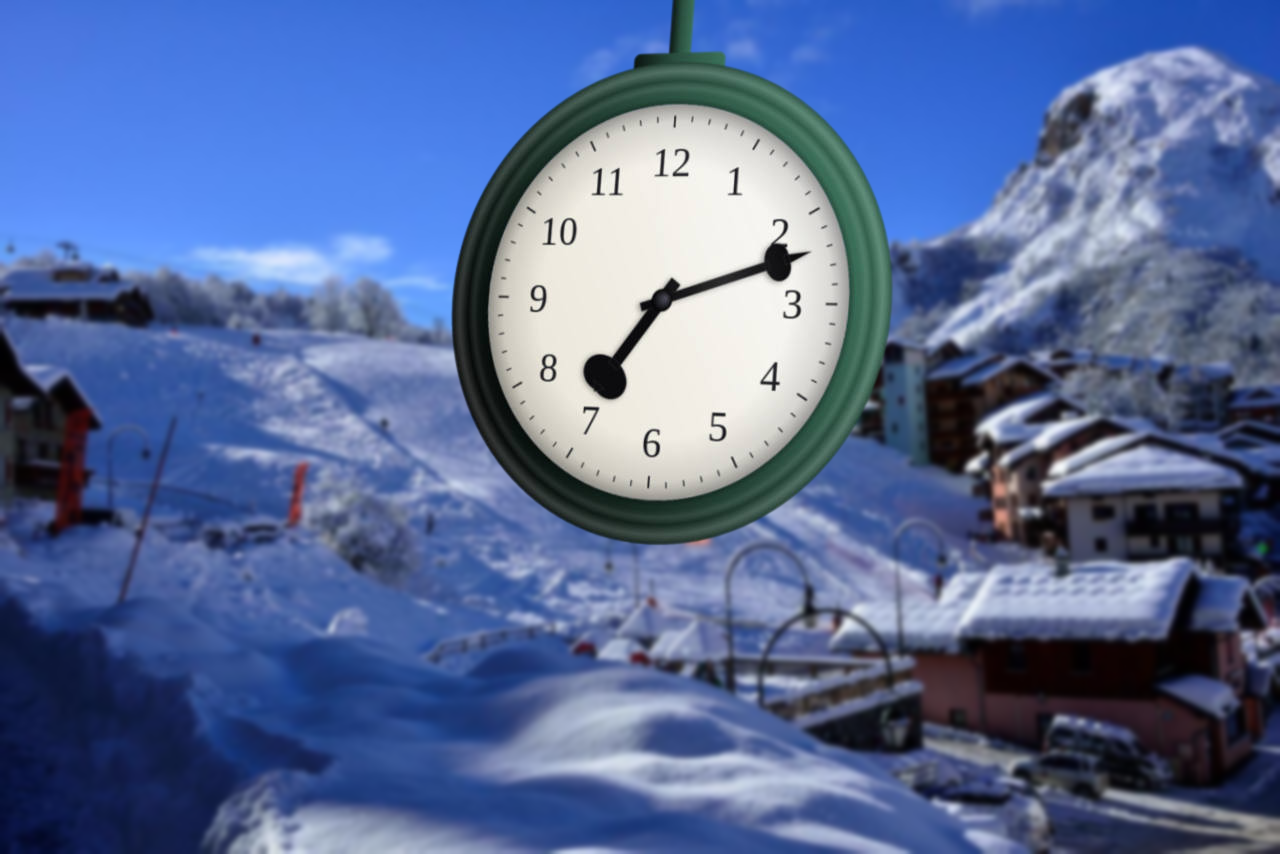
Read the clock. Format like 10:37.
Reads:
7:12
